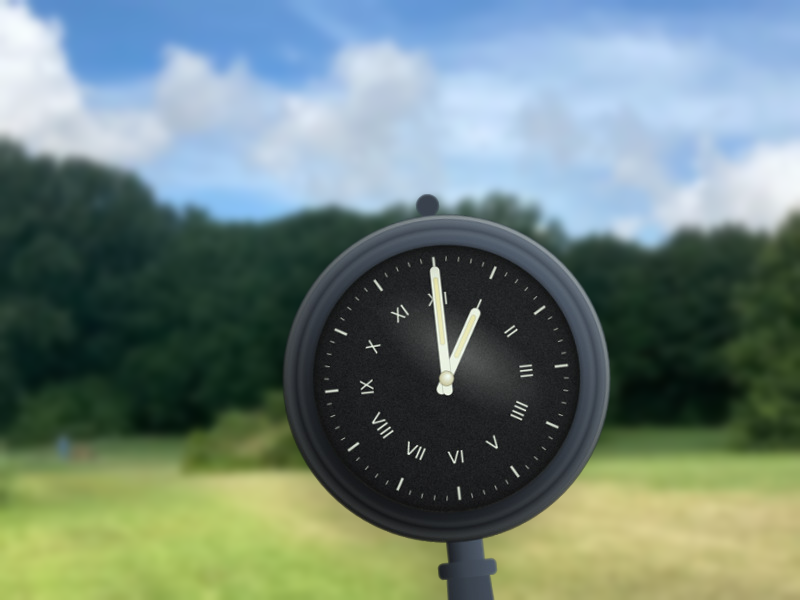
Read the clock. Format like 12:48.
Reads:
1:00
